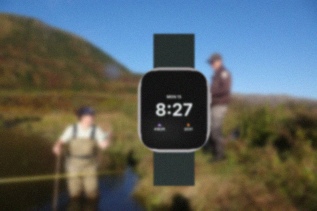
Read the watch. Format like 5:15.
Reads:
8:27
